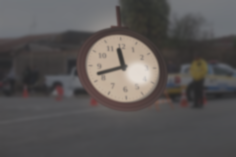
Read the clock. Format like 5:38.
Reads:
11:42
